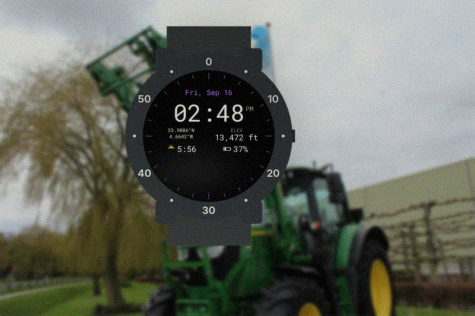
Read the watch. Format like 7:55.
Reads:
2:48
